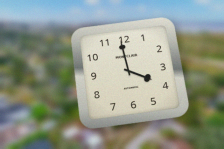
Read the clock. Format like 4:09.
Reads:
3:59
